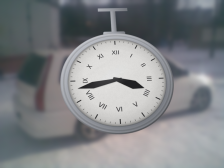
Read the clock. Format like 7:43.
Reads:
3:43
